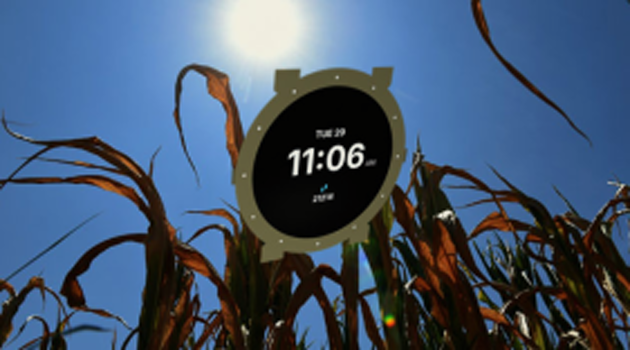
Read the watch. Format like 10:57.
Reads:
11:06
